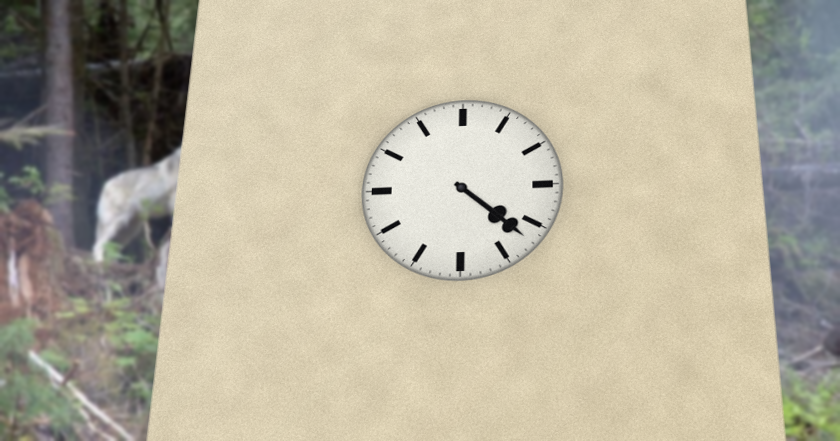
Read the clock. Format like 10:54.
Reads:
4:22
